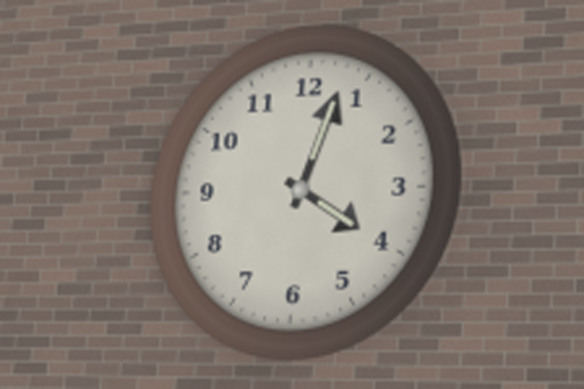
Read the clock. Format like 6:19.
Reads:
4:03
